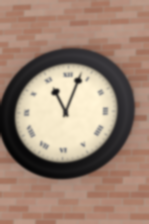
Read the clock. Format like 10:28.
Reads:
11:03
